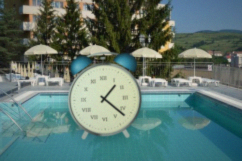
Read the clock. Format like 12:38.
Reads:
1:22
